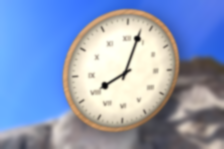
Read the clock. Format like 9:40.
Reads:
8:03
